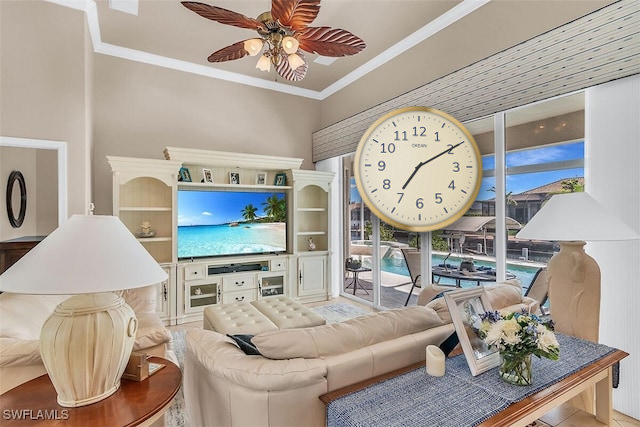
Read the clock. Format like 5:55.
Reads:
7:10
